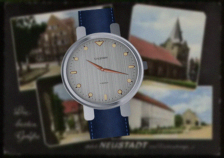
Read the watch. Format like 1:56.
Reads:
10:18
